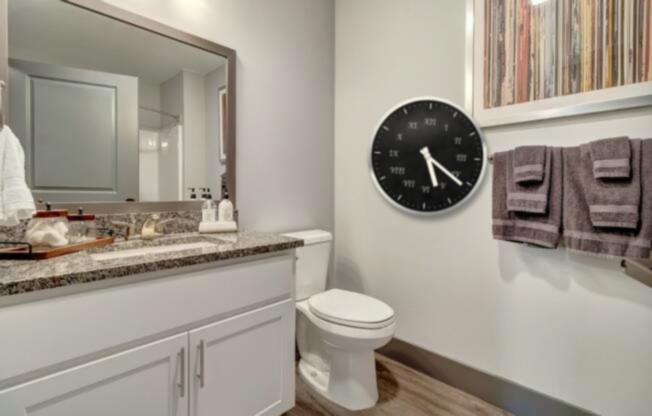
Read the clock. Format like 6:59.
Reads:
5:21
